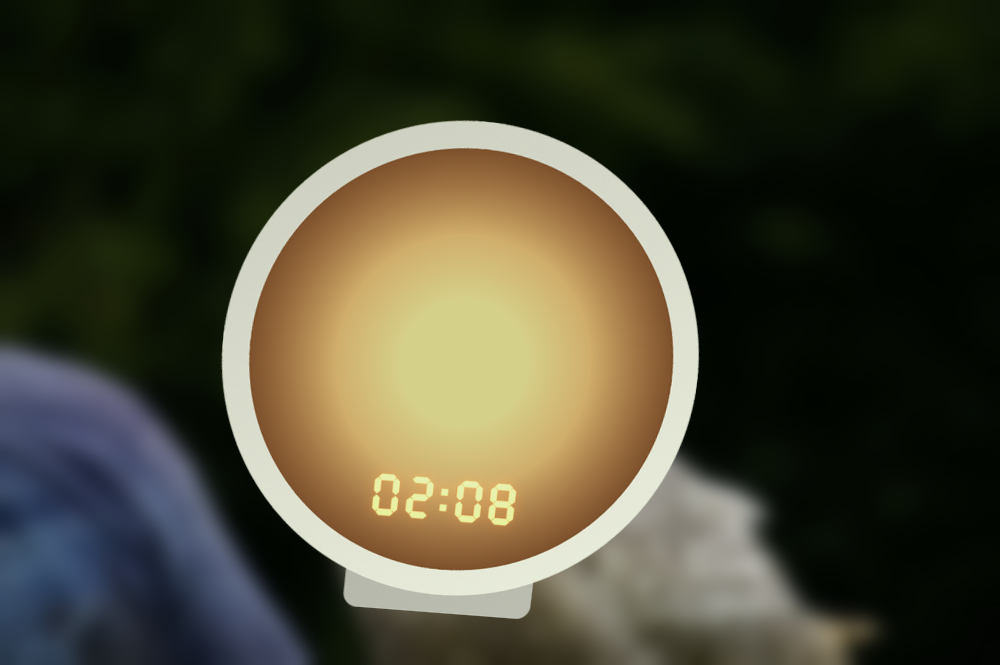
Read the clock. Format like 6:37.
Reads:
2:08
